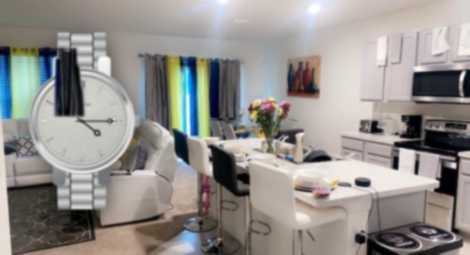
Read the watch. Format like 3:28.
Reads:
4:15
